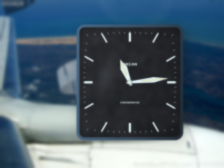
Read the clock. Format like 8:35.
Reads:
11:14
